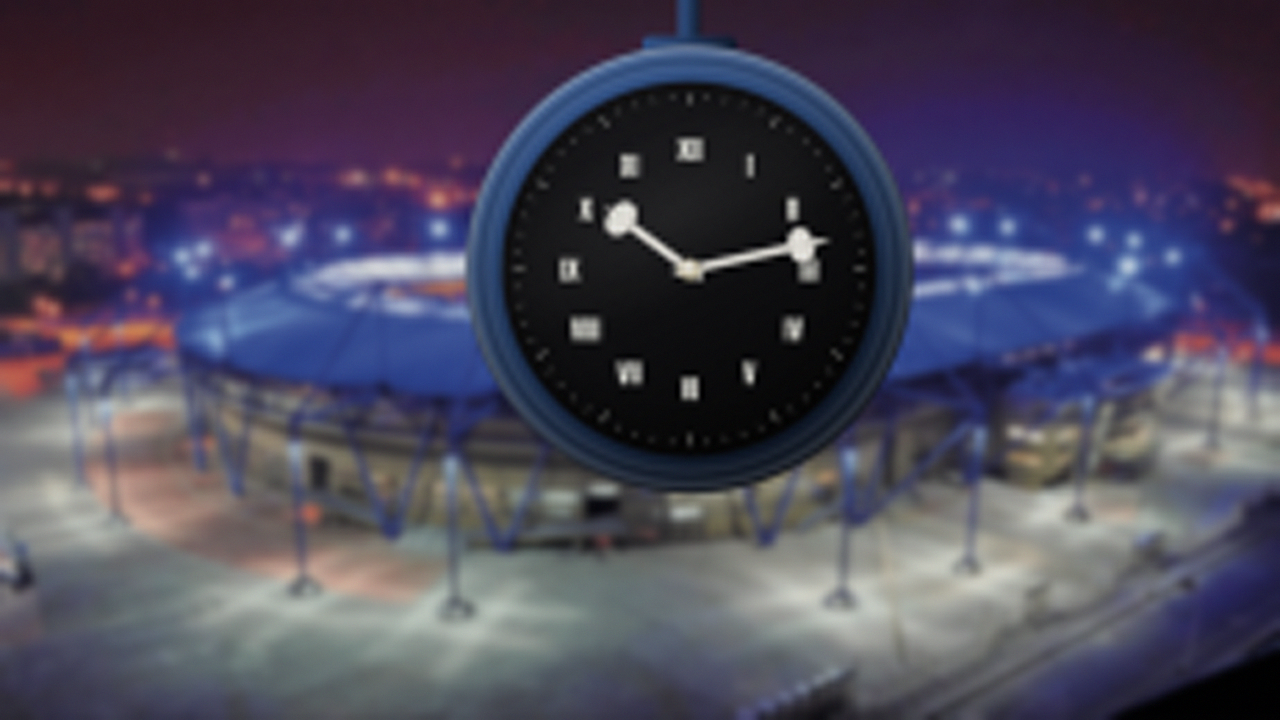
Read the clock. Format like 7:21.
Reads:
10:13
